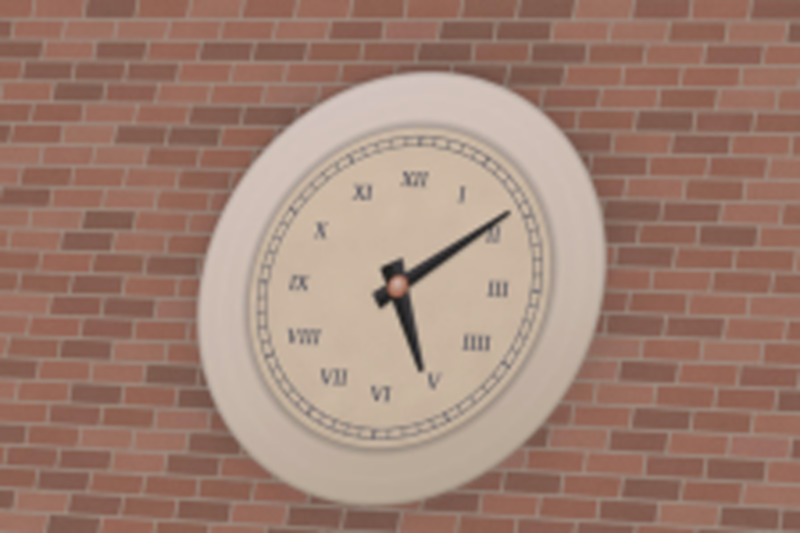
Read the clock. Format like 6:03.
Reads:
5:09
